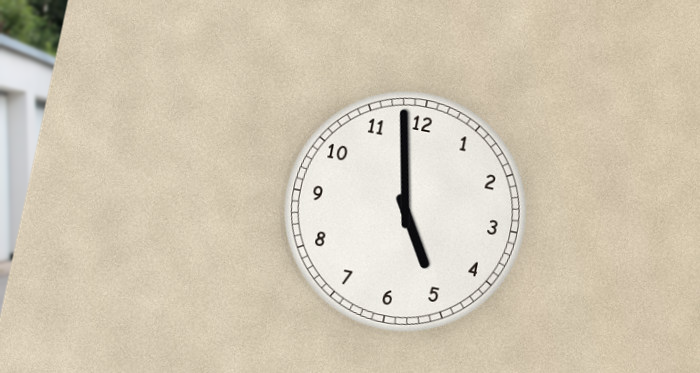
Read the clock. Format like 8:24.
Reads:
4:58
